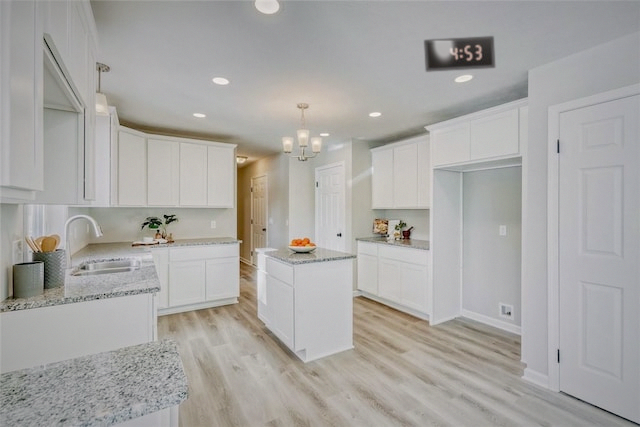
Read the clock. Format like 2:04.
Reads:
4:53
